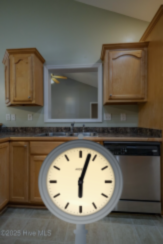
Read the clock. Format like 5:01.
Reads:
6:03
